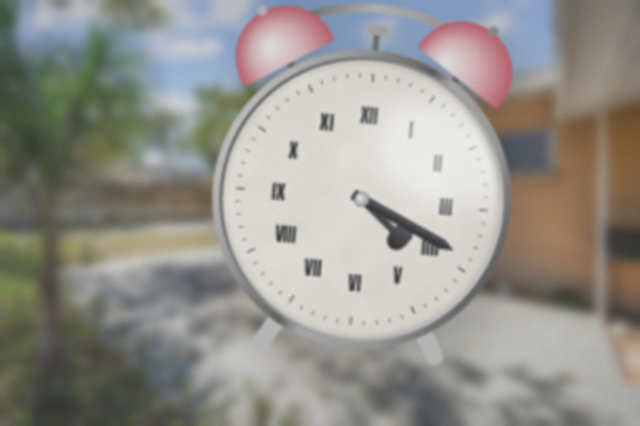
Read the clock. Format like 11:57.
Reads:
4:19
